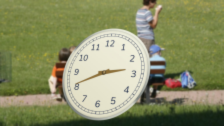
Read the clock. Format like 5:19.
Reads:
2:41
